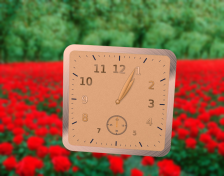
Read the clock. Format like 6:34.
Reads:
1:04
